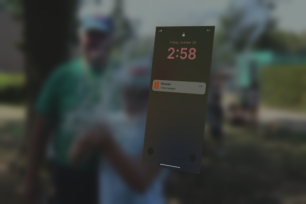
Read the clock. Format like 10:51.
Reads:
2:58
